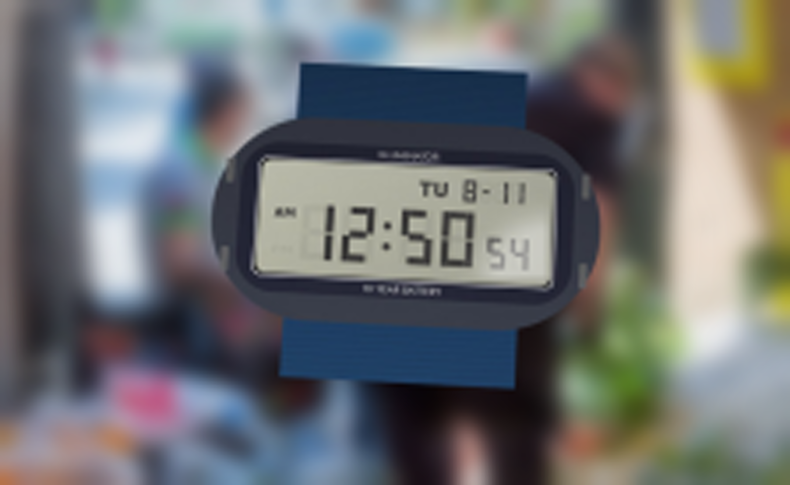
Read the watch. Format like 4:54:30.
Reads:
12:50:54
